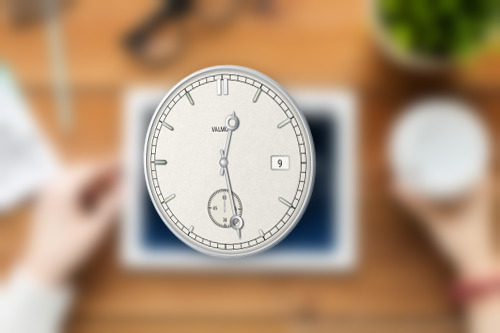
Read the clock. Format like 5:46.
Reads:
12:28
